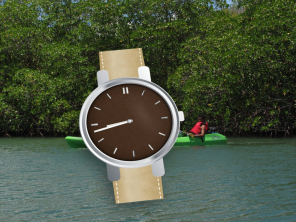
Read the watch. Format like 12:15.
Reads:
8:43
